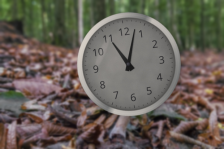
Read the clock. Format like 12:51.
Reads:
11:03
